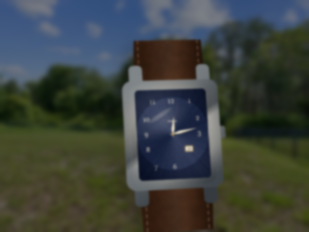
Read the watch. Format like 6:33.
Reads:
12:13
